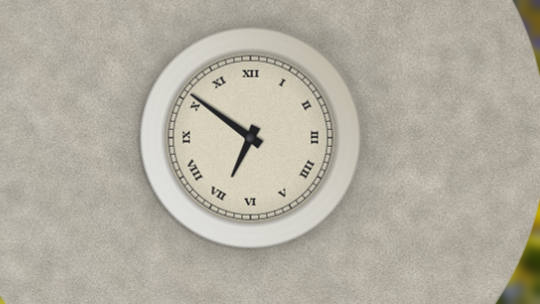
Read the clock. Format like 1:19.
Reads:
6:51
